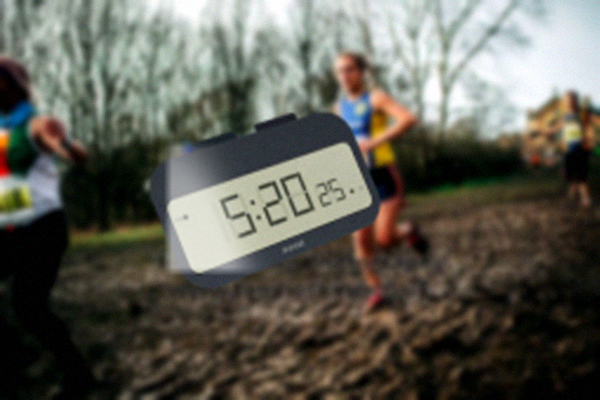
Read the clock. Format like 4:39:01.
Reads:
5:20:25
